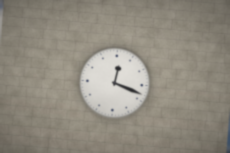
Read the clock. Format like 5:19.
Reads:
12:18
